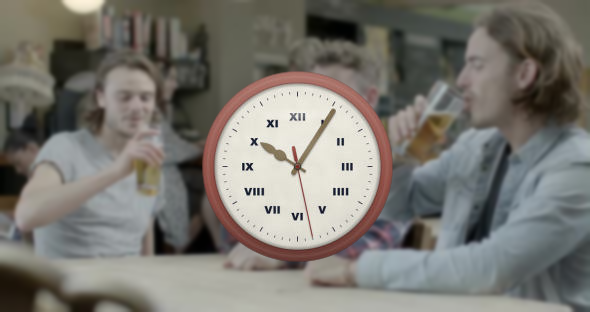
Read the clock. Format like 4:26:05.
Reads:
10:05:28
